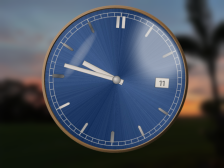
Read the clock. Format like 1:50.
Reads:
9:47
